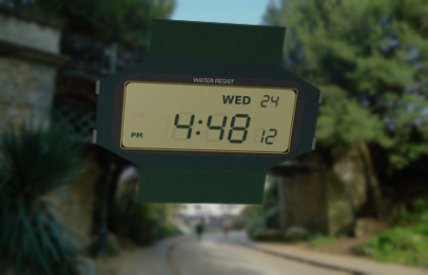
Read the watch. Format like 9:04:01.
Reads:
4:48:12
